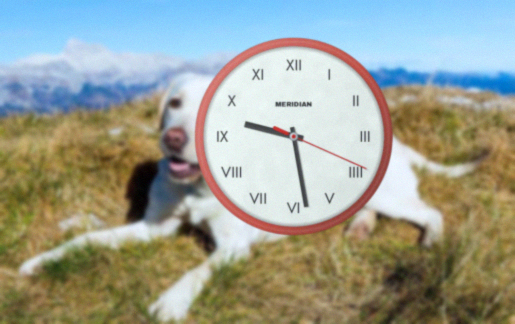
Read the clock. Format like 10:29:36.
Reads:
9:28:19
